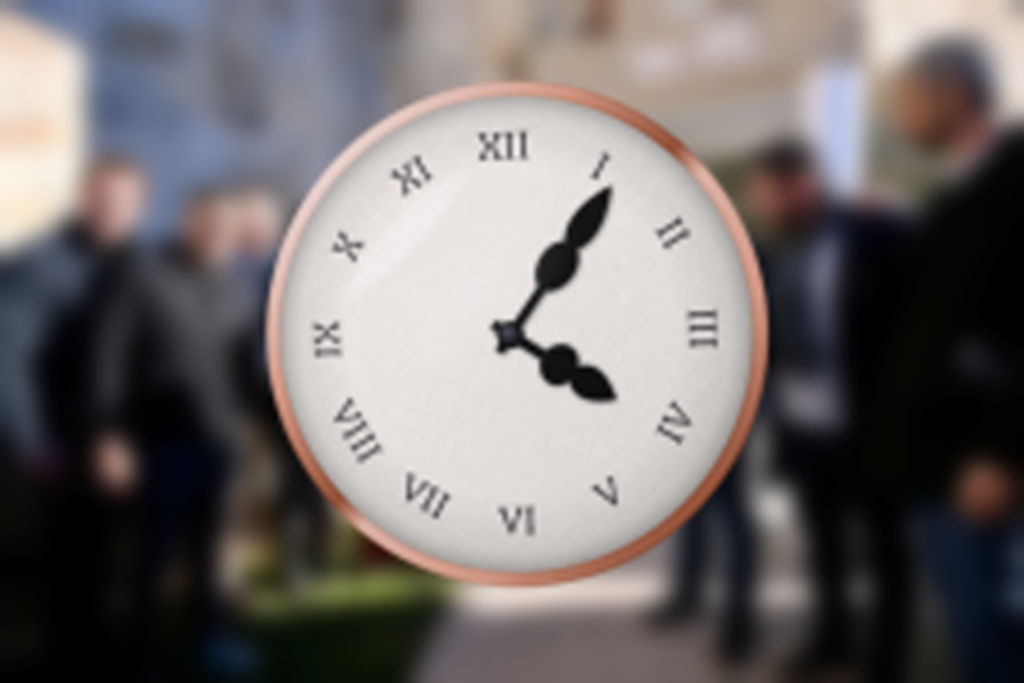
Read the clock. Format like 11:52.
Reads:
4:06
